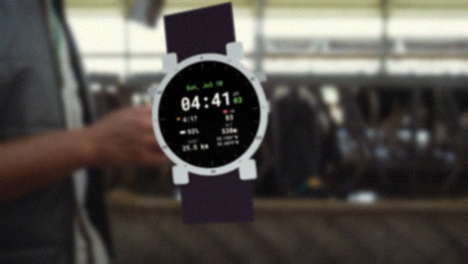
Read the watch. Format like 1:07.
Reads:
4:41
